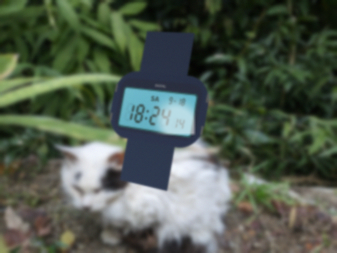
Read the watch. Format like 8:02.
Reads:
18:24
